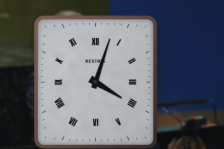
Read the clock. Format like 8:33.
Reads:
4:03
